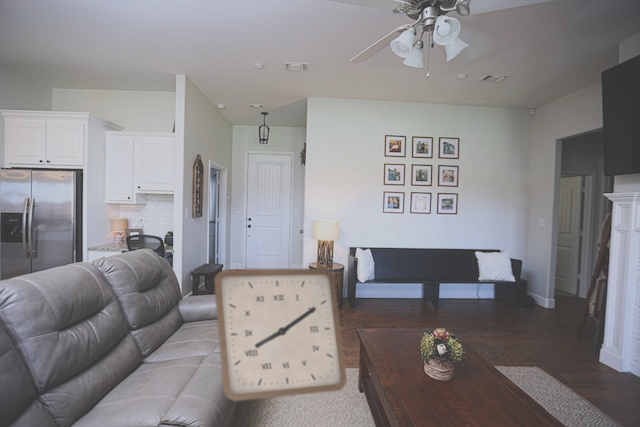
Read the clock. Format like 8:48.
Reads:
8:10
